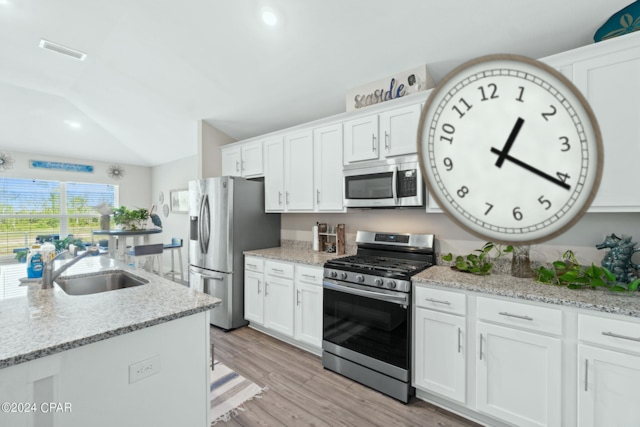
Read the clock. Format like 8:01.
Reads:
1:21
